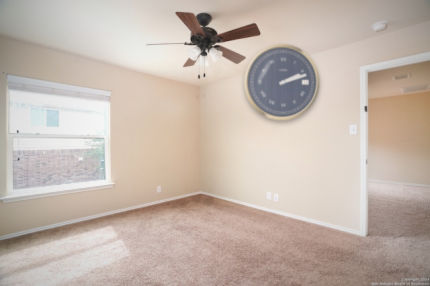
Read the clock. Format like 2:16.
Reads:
2:12
